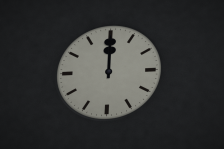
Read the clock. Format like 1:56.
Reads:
12:00
